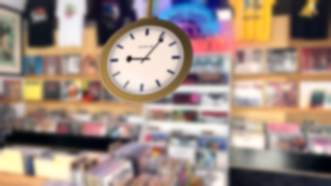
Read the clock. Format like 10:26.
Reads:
9:06
